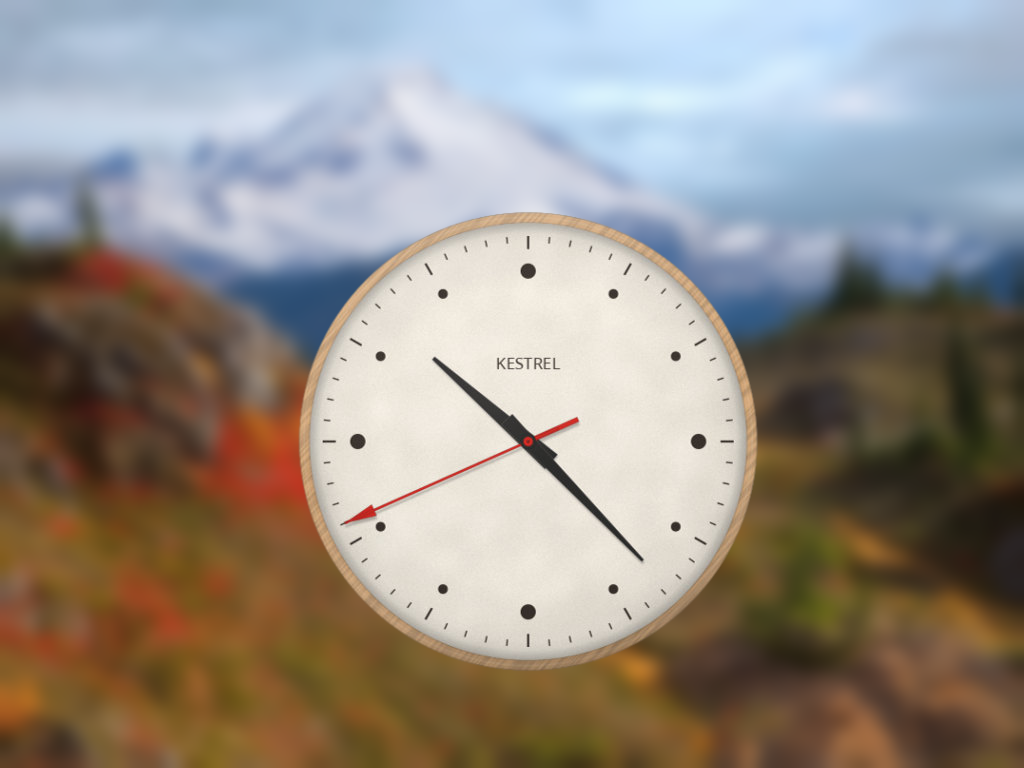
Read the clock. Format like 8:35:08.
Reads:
10:22:41
